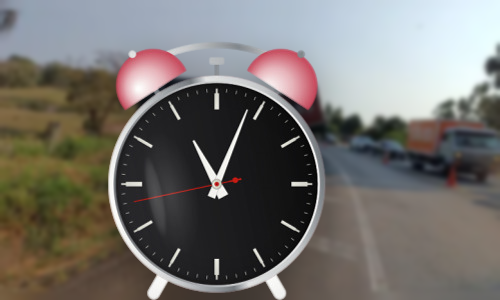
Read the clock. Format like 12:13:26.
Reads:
11:03:43
